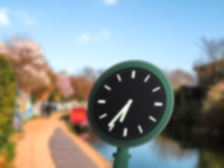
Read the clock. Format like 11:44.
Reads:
6:36
